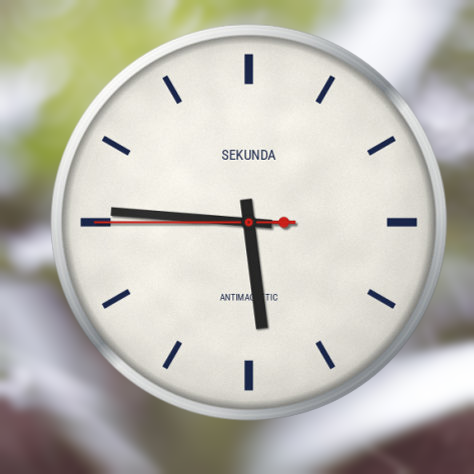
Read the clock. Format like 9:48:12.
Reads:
5:45:45
